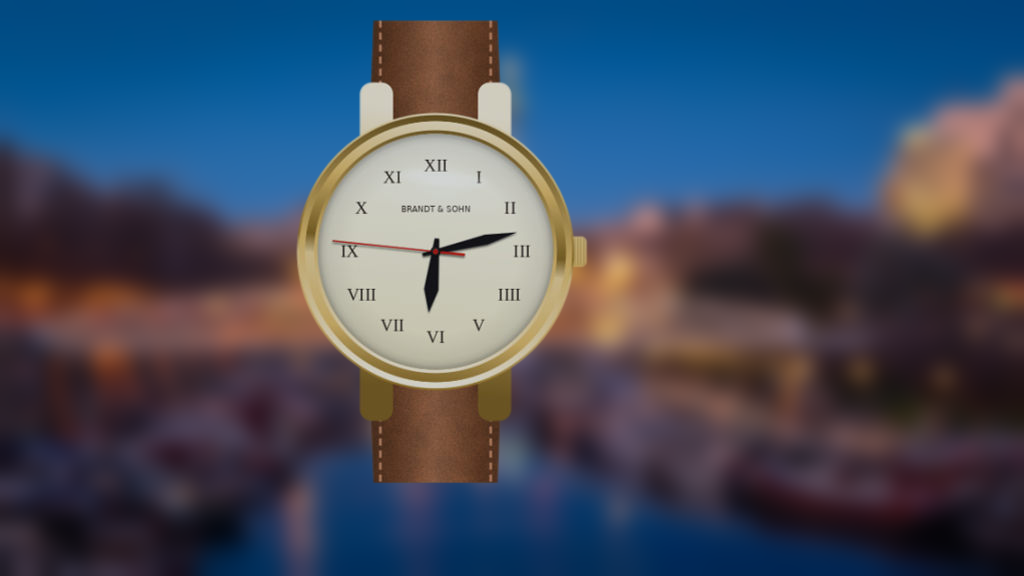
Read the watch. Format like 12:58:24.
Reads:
6:12:46
